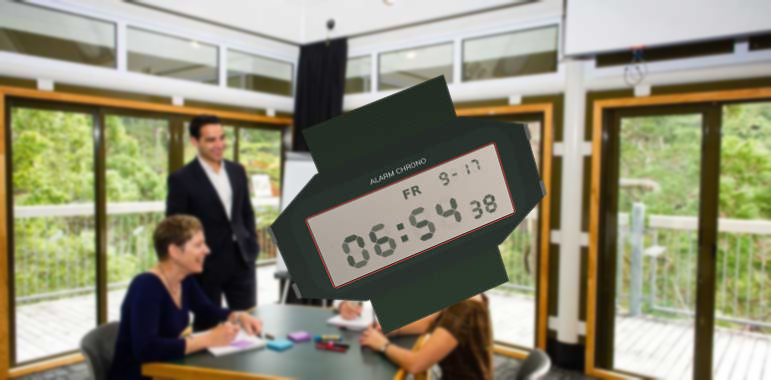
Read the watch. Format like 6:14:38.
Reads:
6:54:38
